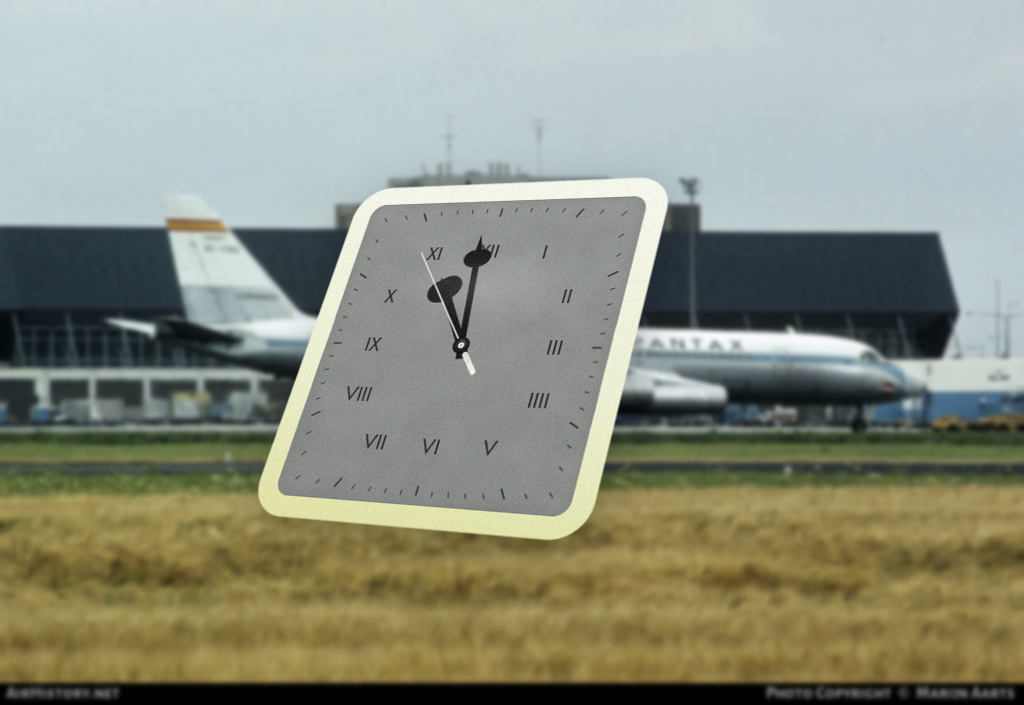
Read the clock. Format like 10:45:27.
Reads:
10:58:54
